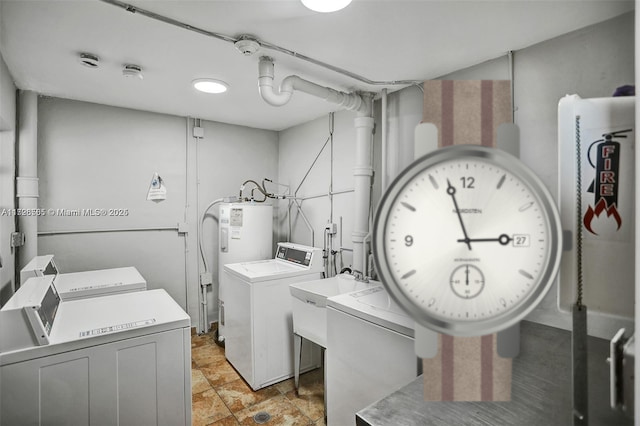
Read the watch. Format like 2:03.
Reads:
2:57
